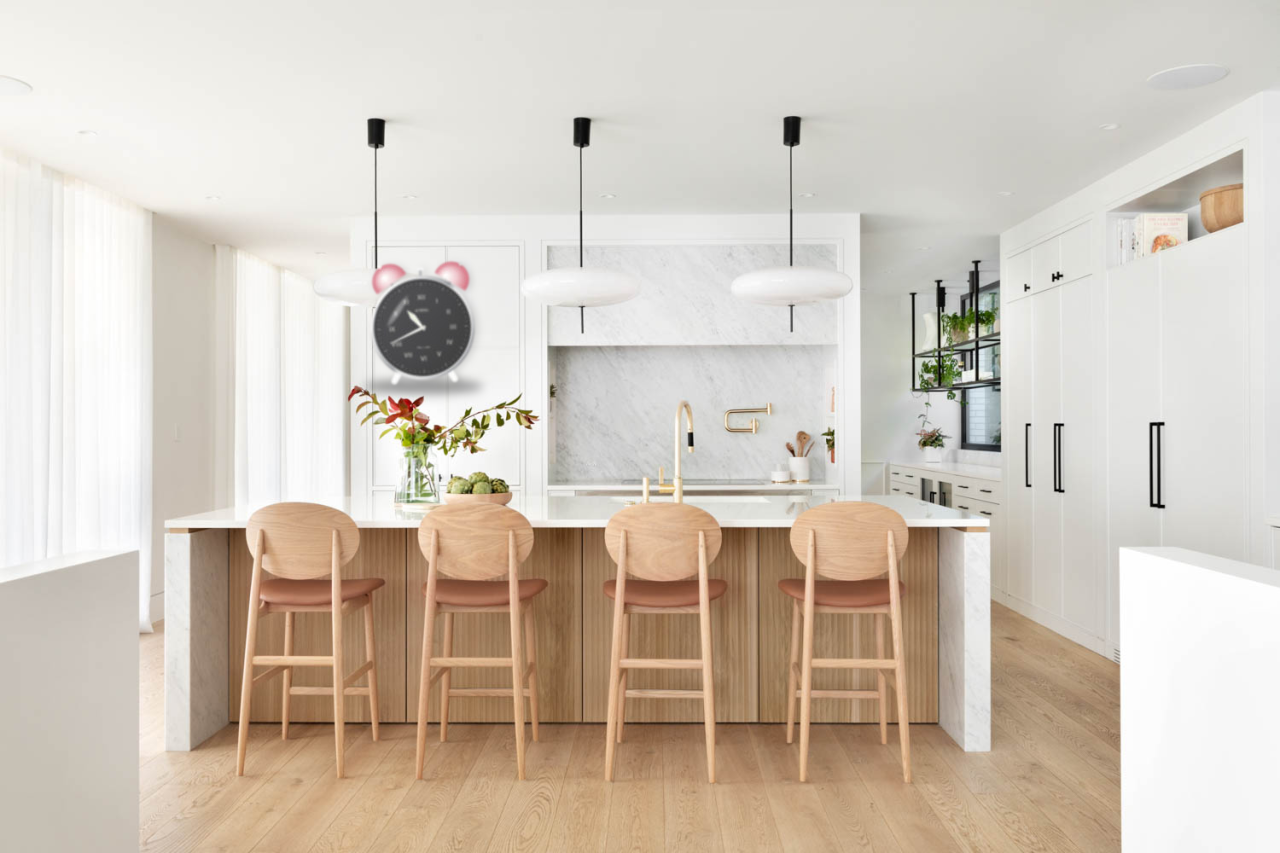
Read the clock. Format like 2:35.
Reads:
10:41
